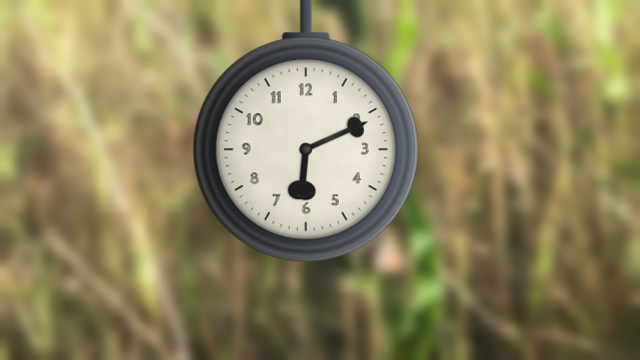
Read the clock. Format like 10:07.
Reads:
6:11
